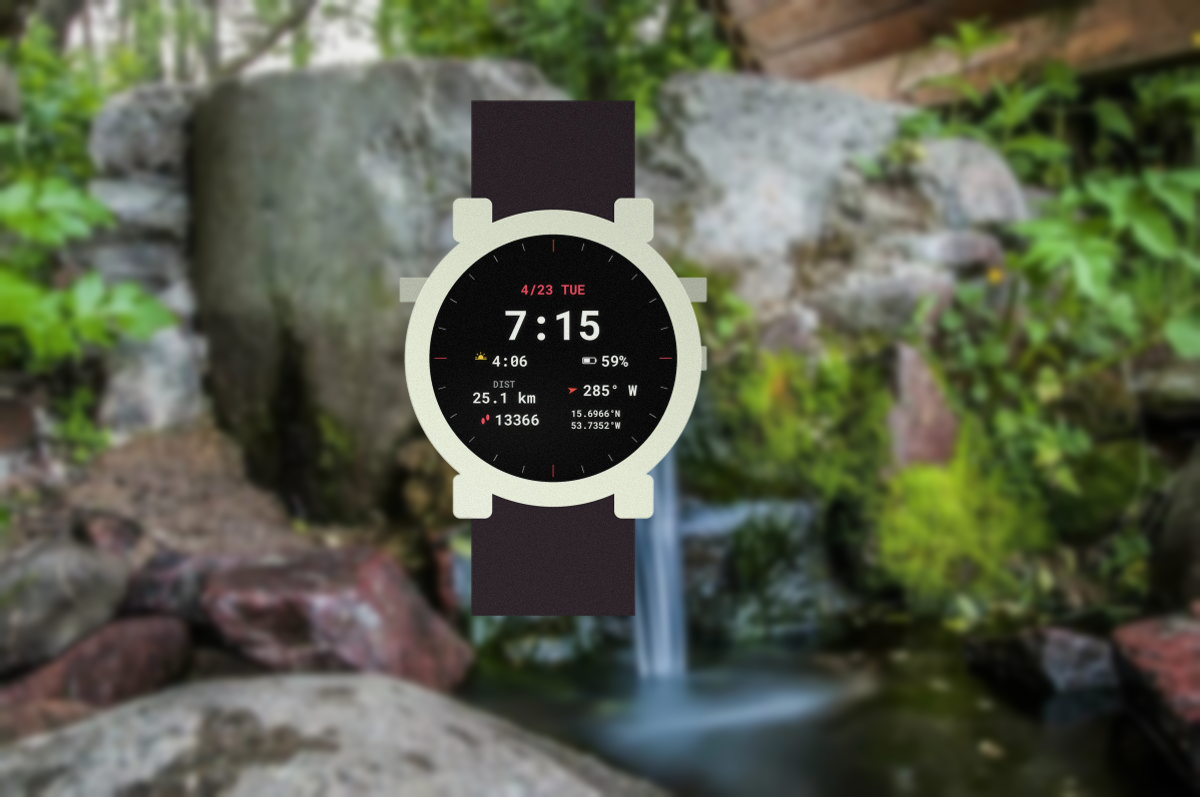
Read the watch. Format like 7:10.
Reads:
7:15
